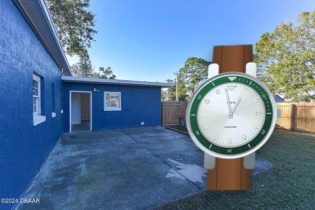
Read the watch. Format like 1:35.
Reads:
12:58
